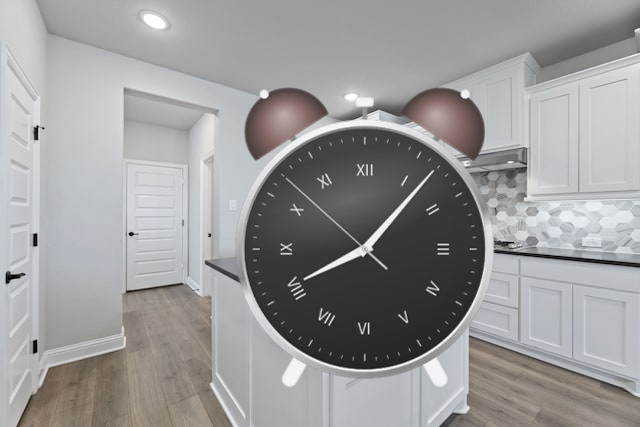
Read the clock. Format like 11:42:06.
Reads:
8:06:52
